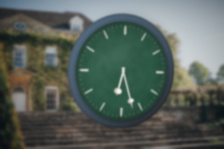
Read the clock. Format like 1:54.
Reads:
6:27
